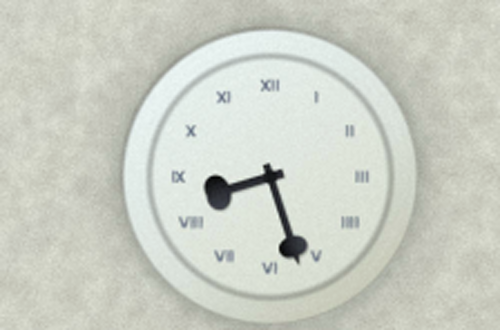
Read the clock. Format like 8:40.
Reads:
8:27
